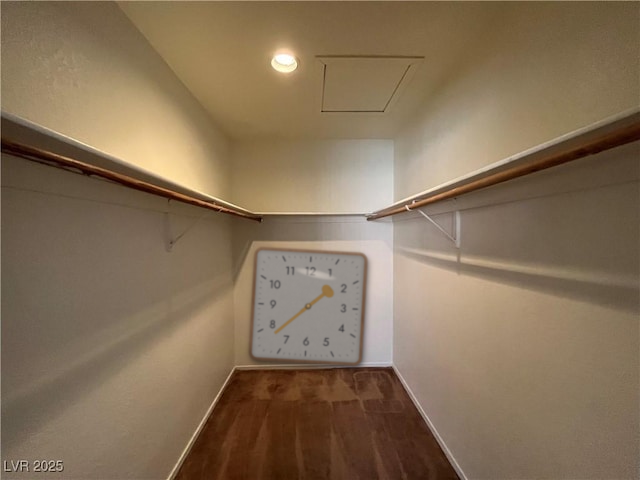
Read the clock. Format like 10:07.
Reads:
1:38
